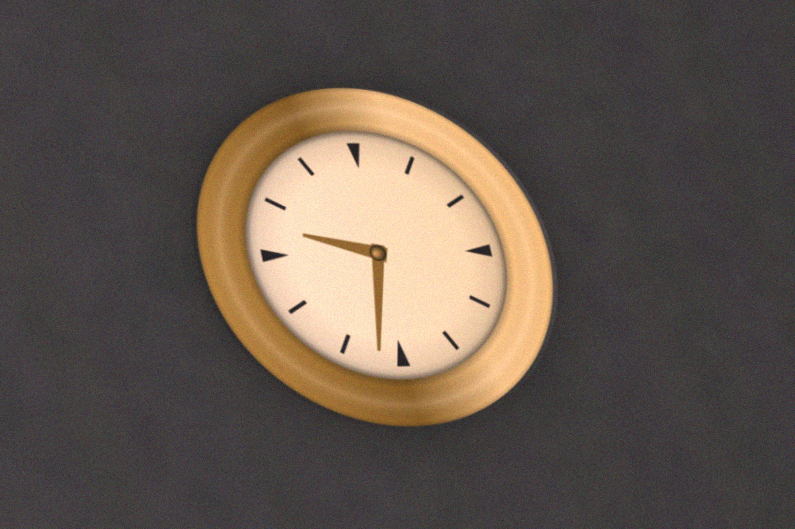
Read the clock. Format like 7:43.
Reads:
9:32
